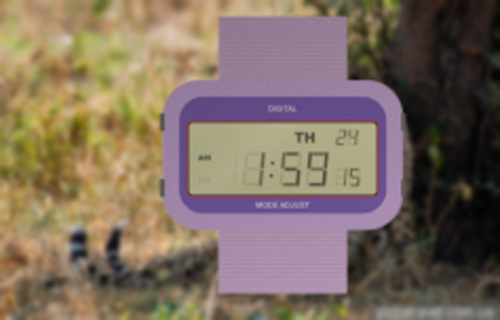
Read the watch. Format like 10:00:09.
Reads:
1:59:15
